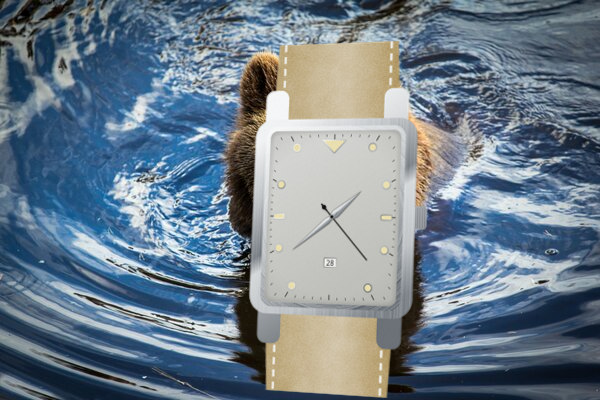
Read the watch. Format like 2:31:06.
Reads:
1:38:23
